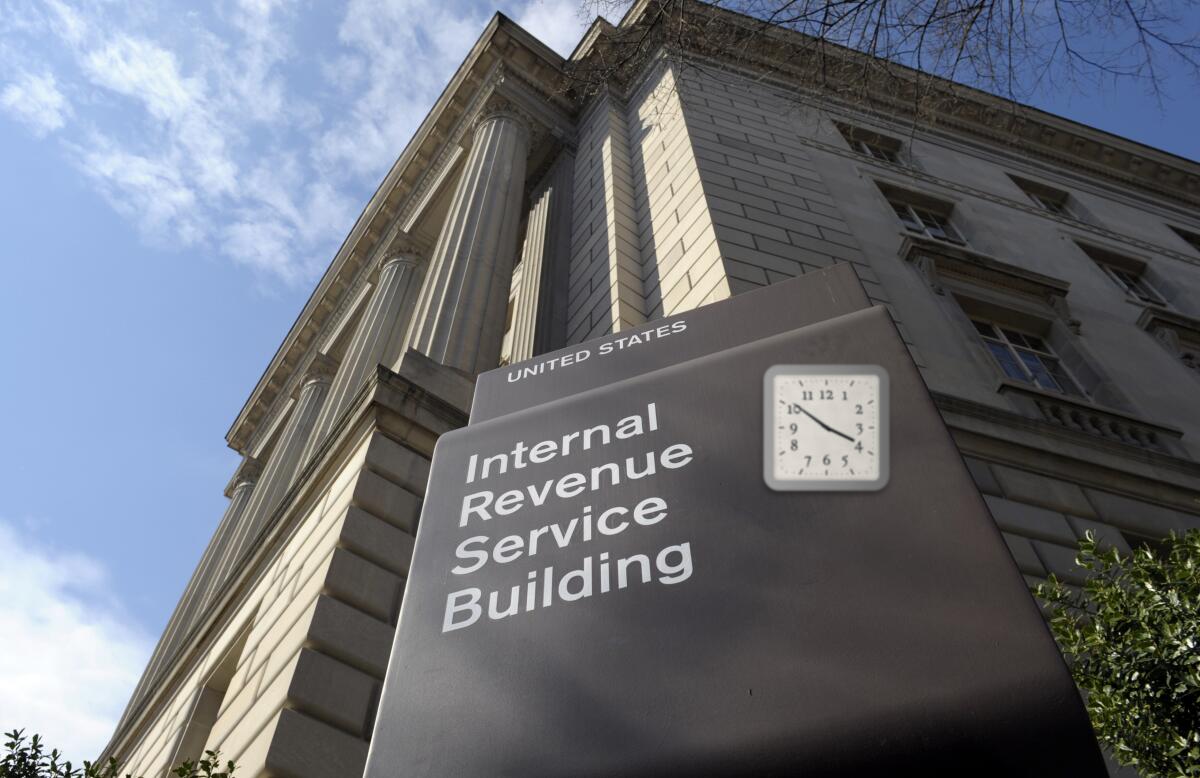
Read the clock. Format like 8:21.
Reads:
3:51
